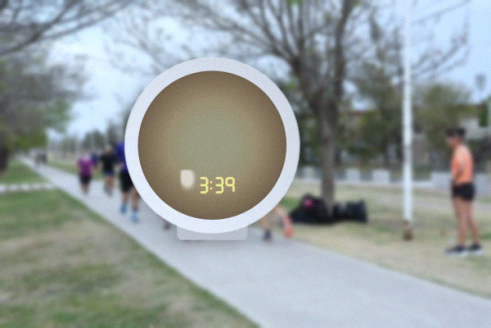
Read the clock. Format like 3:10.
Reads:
3:39
